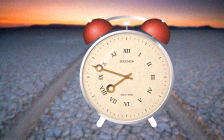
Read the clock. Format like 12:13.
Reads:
7:48
